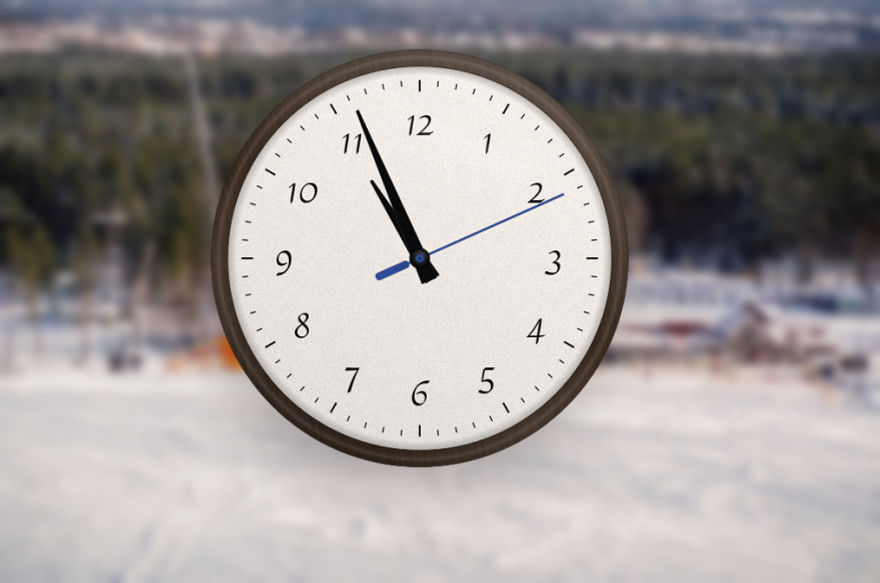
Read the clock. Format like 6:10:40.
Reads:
10:56:11
